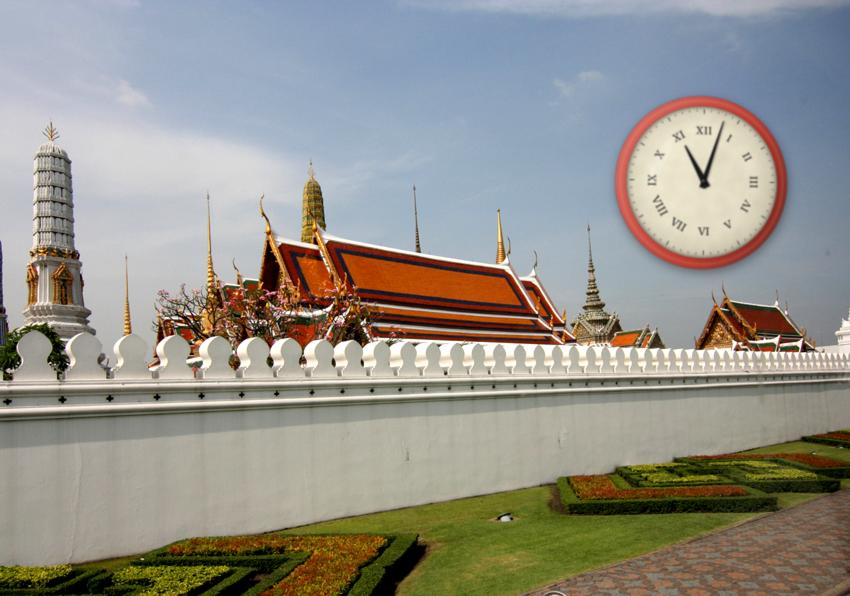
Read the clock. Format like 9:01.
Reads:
11:03
